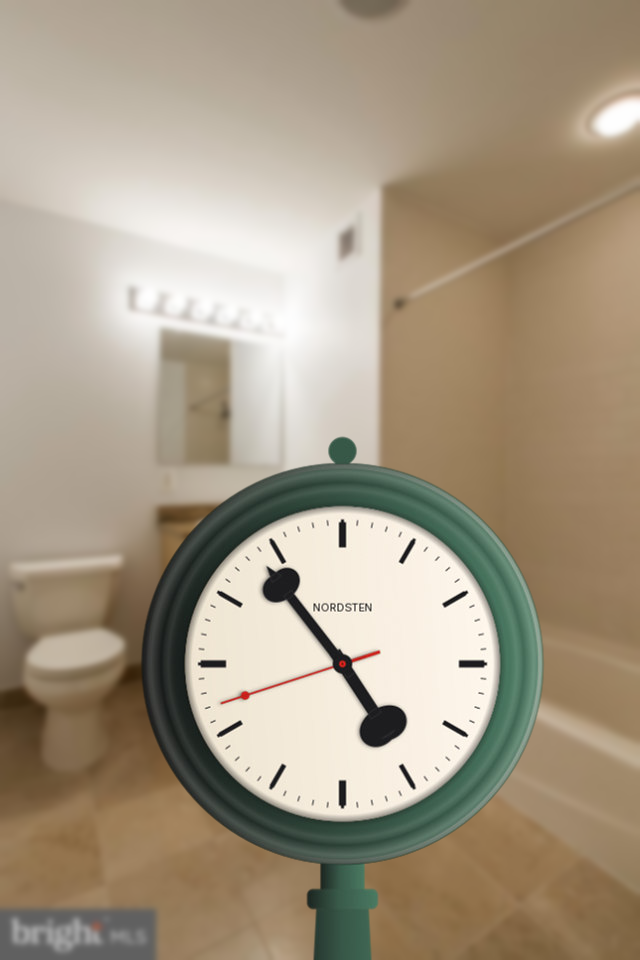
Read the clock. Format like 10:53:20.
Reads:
4:53:42
